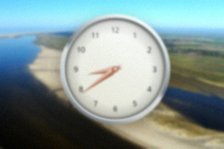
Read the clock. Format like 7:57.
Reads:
8:39
